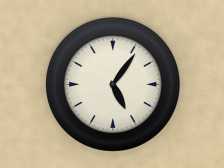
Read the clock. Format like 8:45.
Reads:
5:06
